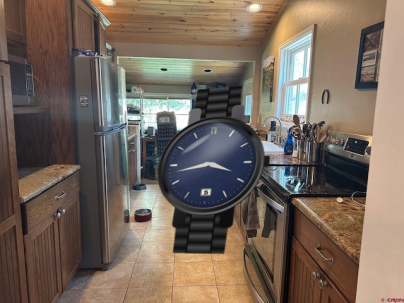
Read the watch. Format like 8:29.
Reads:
3:43
